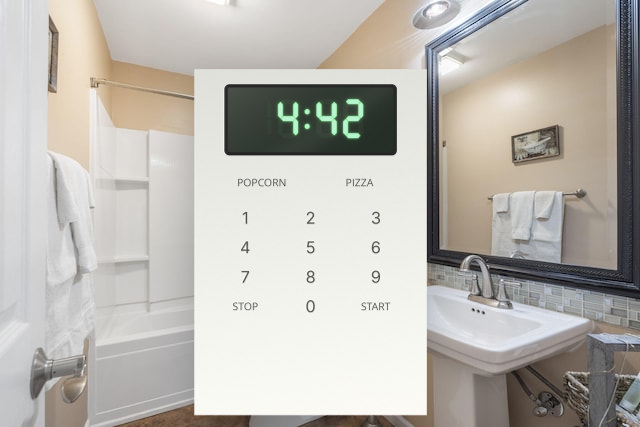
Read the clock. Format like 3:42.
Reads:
4:42
